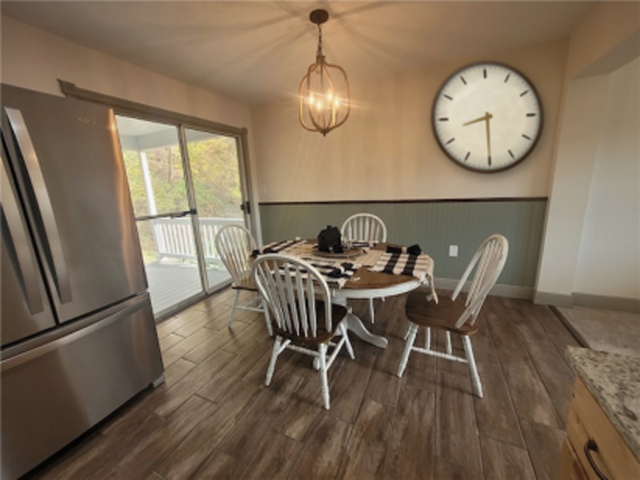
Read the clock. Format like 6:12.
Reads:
8:30
